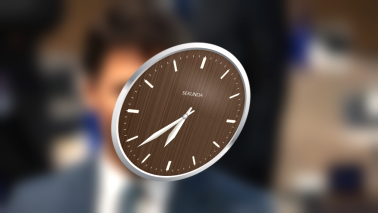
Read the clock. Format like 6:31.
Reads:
6:38
